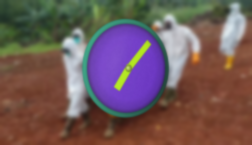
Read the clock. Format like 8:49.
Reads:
7:07
